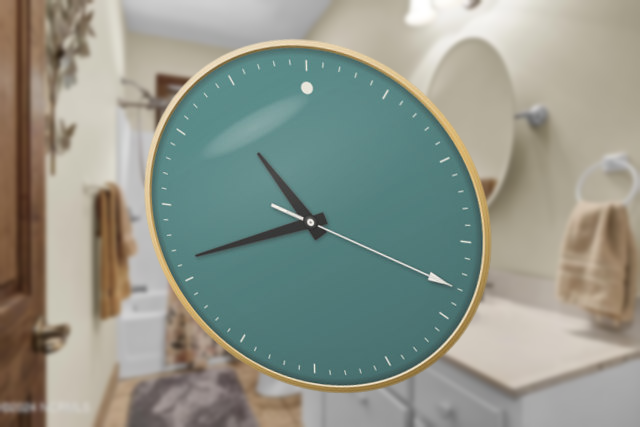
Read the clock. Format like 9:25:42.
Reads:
10:41:18
